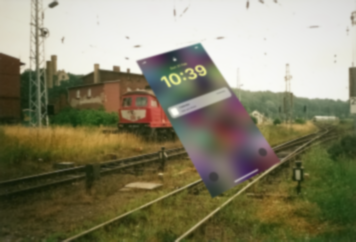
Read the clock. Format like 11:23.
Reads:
10:39
